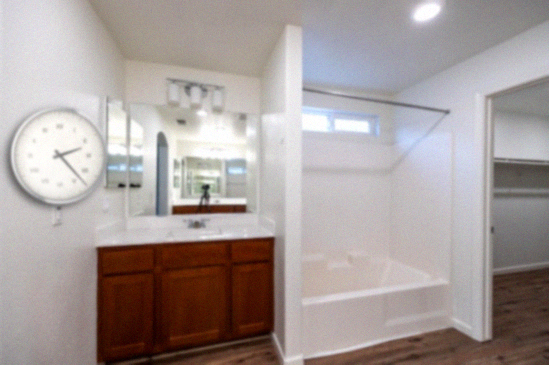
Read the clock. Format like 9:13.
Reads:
2:23
